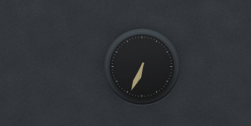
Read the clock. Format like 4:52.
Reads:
6:34
